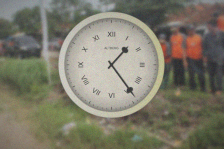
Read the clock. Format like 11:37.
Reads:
1:24
